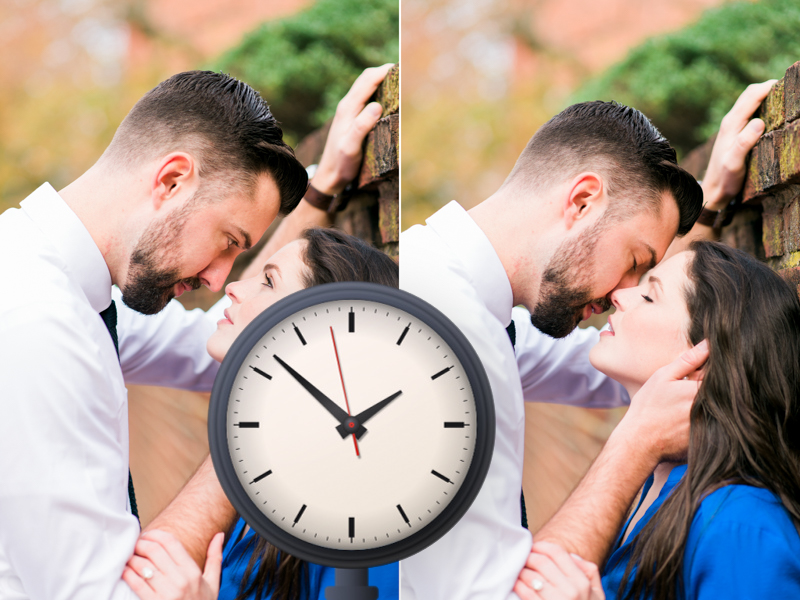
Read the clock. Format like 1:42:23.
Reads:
1:51:58
